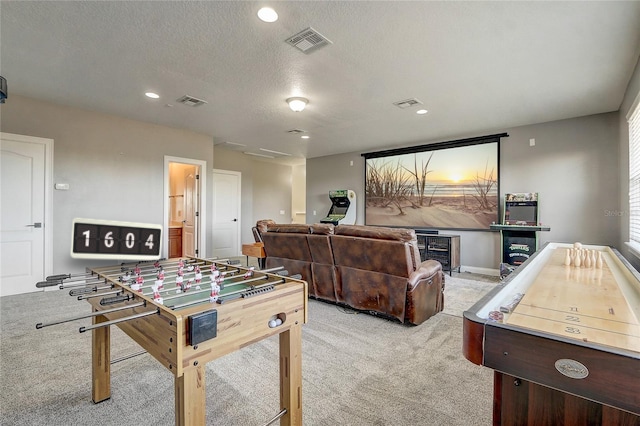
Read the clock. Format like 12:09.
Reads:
16:04
